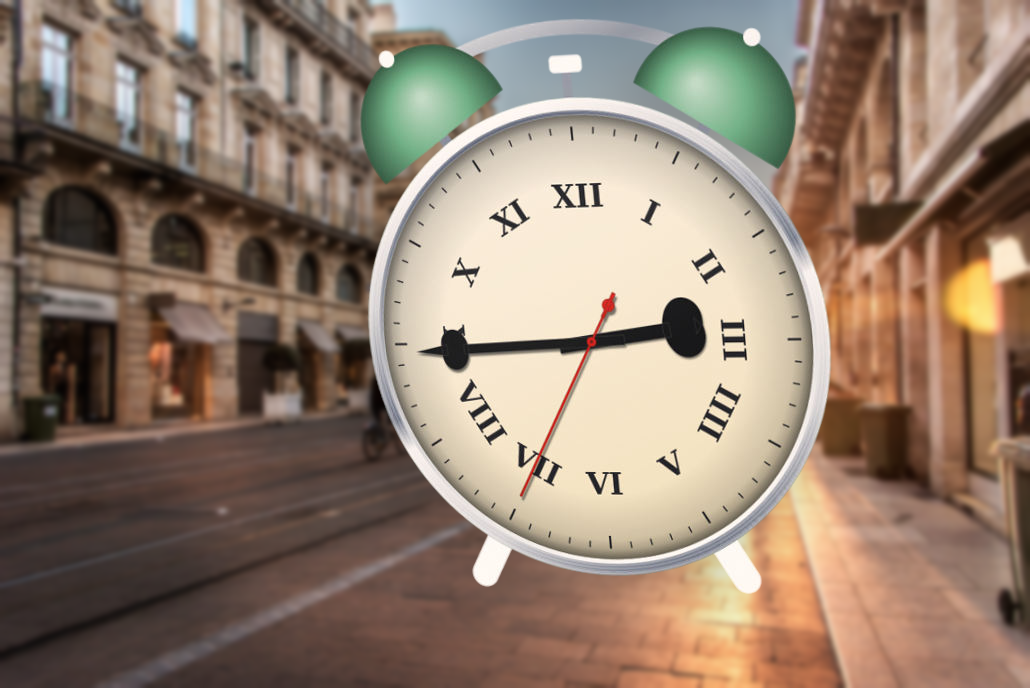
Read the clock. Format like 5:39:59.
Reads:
2:44:35
